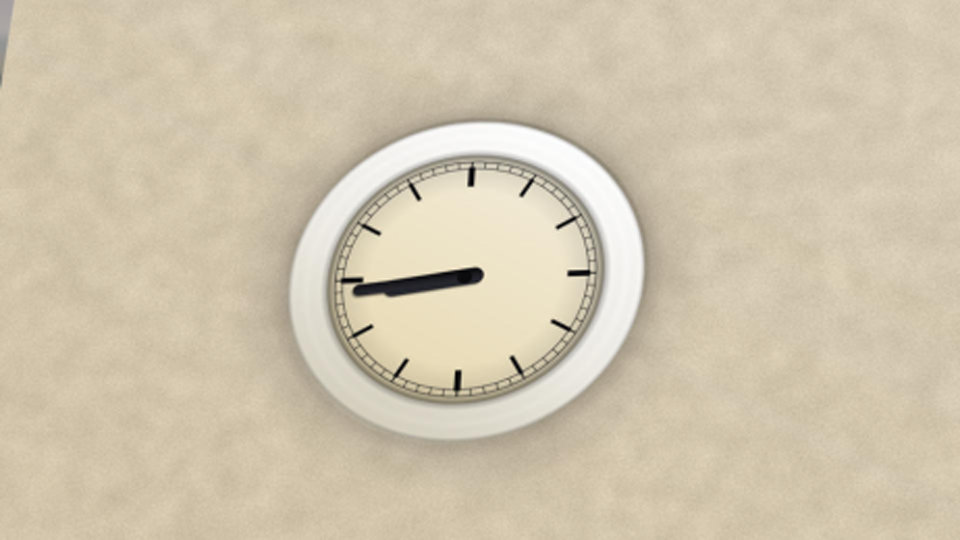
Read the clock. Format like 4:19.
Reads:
8:44
